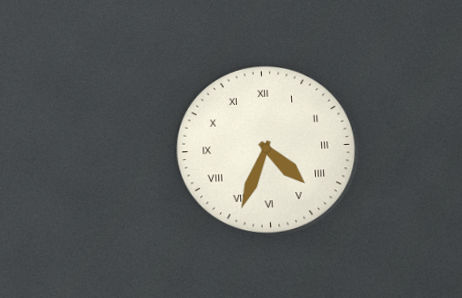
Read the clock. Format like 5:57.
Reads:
4:34
